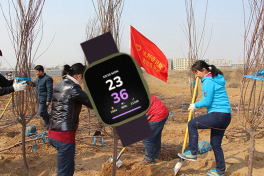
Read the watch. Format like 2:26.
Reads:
23:36
